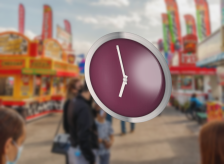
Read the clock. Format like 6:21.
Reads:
7:00
